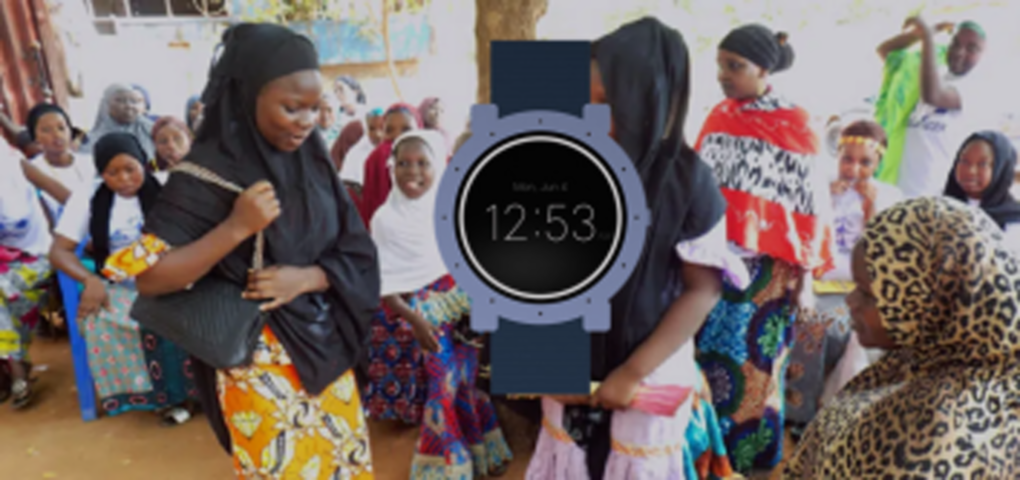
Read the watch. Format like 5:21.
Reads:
12:53
